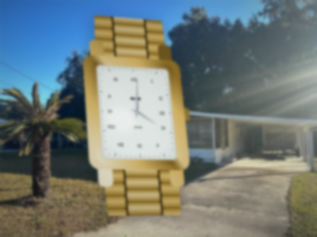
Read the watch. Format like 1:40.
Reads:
4:01
